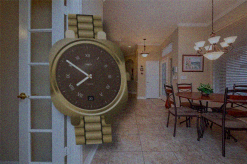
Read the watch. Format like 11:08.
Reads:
7:51
